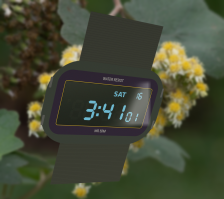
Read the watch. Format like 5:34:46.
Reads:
3:41:01
